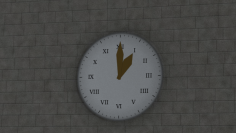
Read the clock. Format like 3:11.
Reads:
1:00
